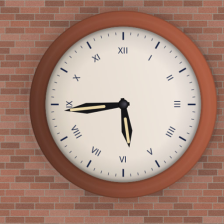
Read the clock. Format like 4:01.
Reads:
5:44
